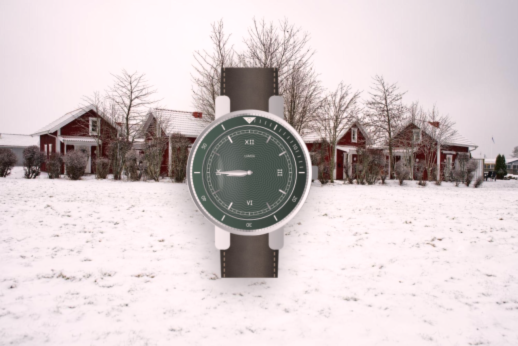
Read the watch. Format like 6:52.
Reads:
8:45
